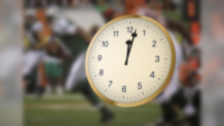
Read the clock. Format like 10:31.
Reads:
12:02
